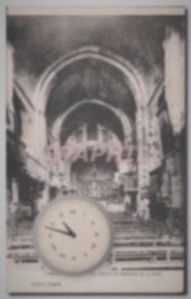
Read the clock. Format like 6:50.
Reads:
10:48
